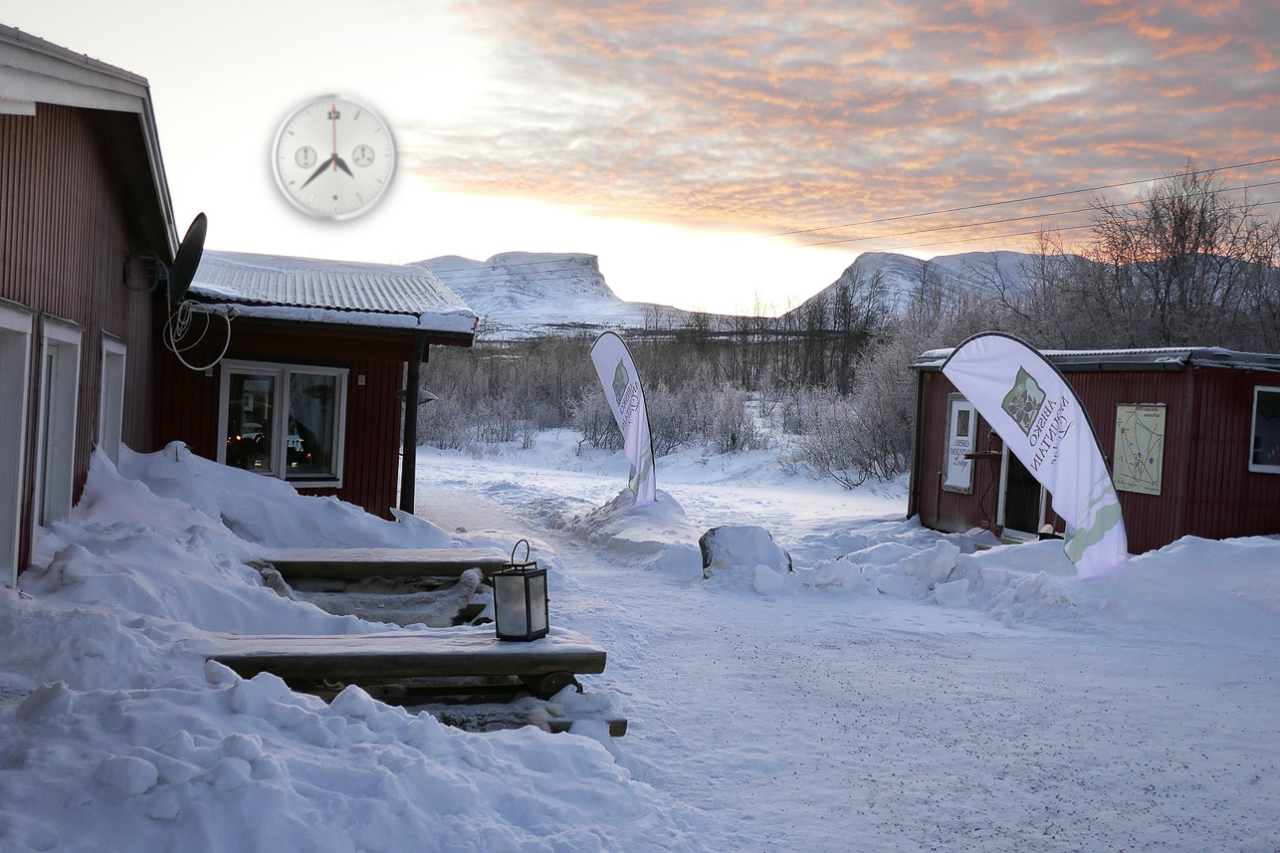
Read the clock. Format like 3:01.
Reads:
4:38
